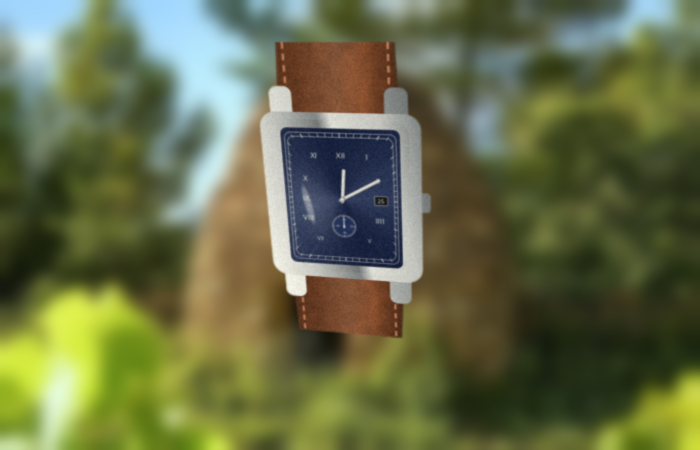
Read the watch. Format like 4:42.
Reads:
12:10
